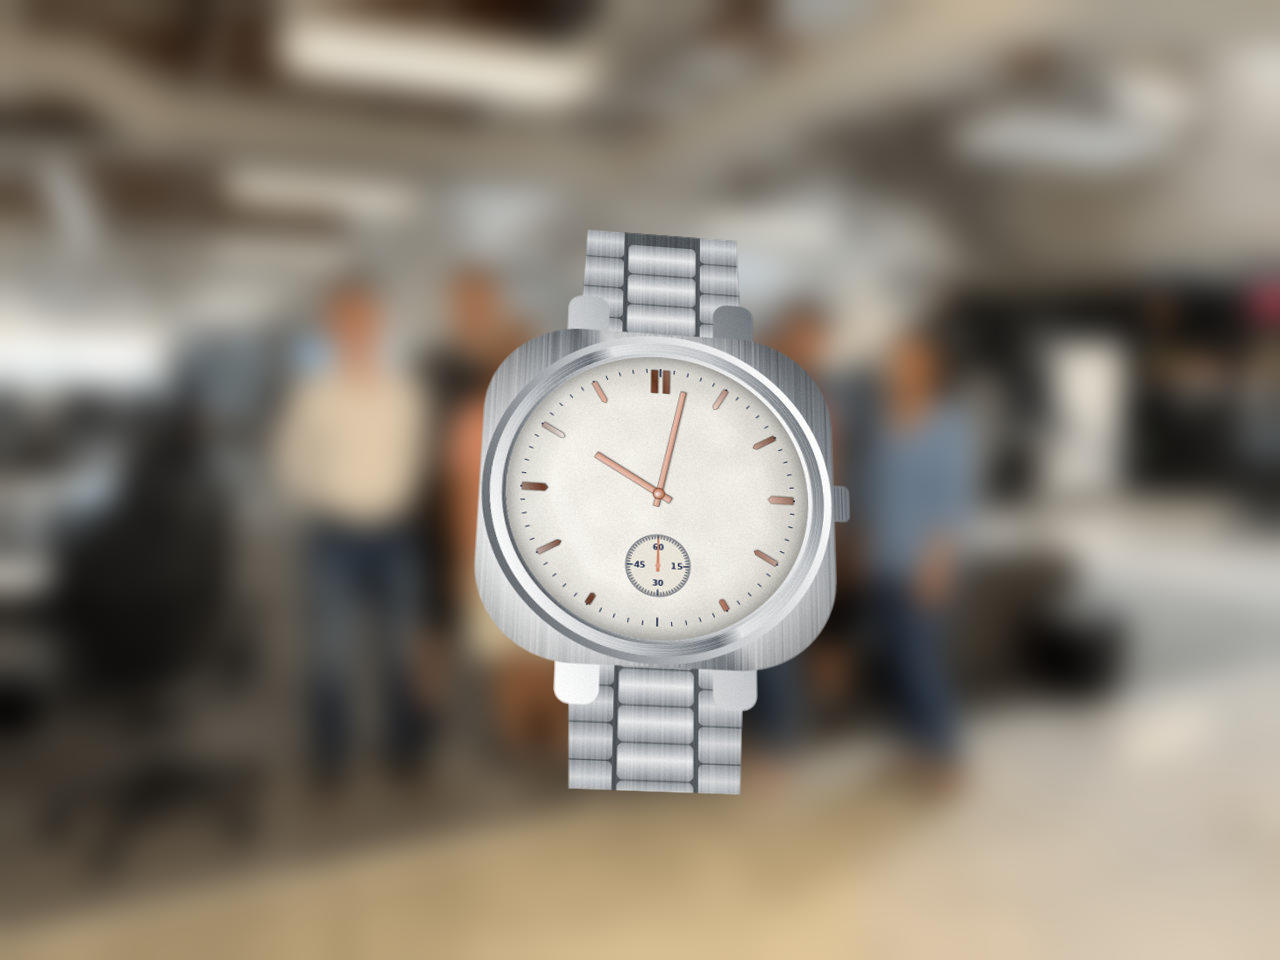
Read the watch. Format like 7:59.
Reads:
10:02
